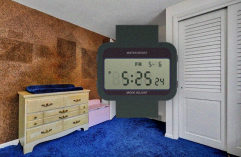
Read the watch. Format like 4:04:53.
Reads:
5:25:24
